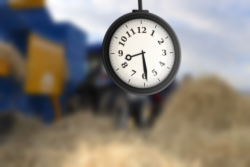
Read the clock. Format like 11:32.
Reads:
8:29
